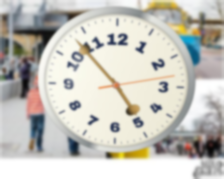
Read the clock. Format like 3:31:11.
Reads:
4:53:13
